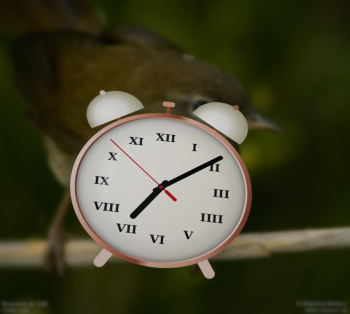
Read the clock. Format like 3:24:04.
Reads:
7:08:52
